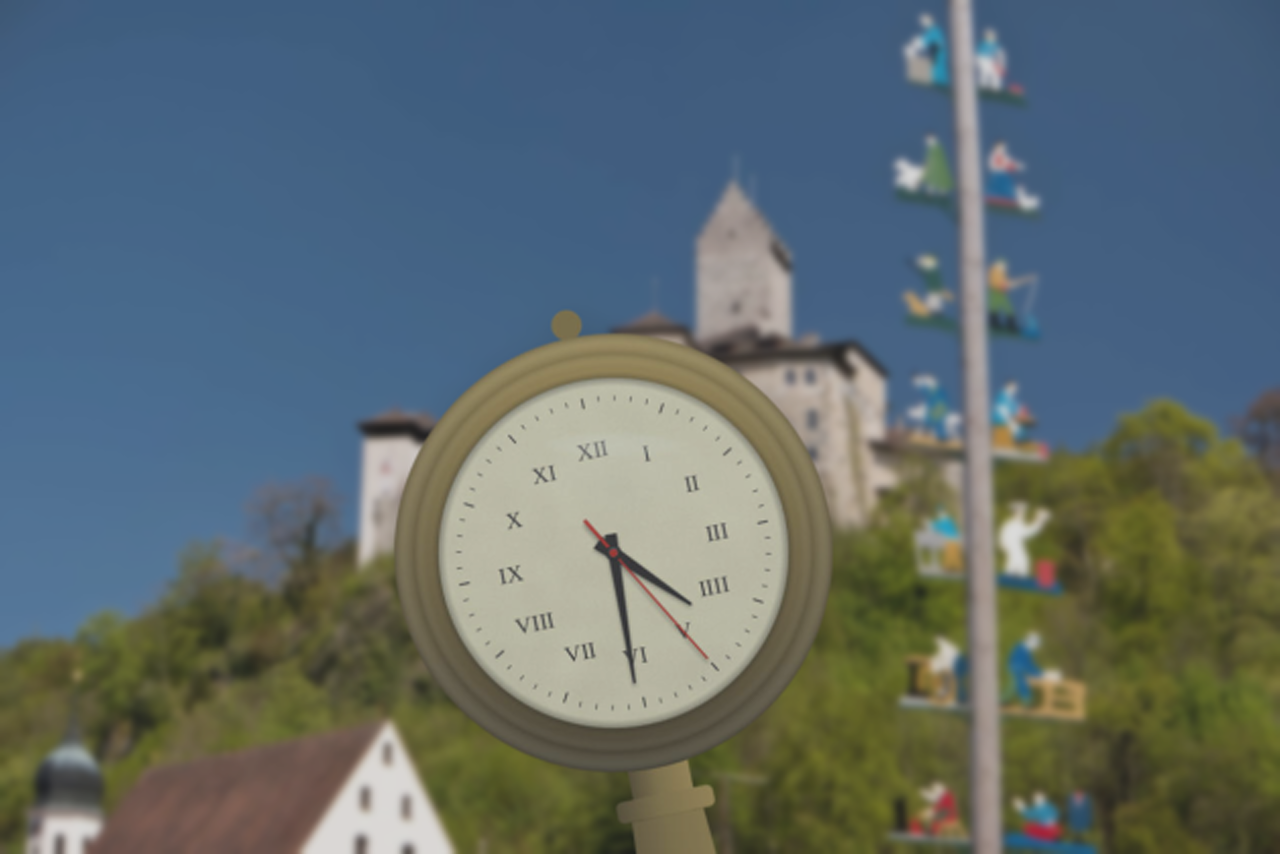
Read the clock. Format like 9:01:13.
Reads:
4:30:25
